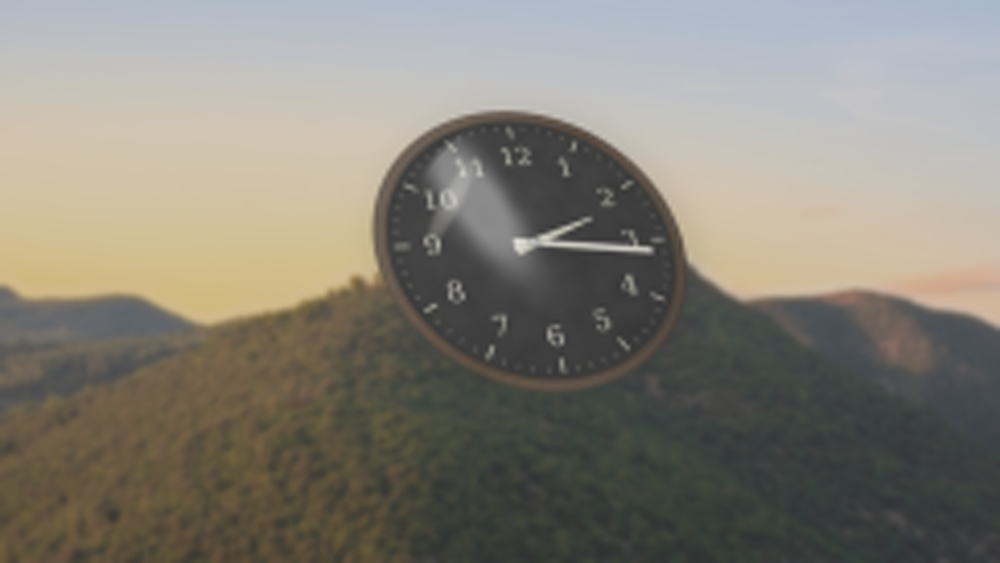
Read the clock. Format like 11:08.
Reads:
2:16
